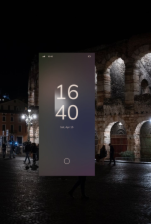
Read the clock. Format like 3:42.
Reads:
16:40
